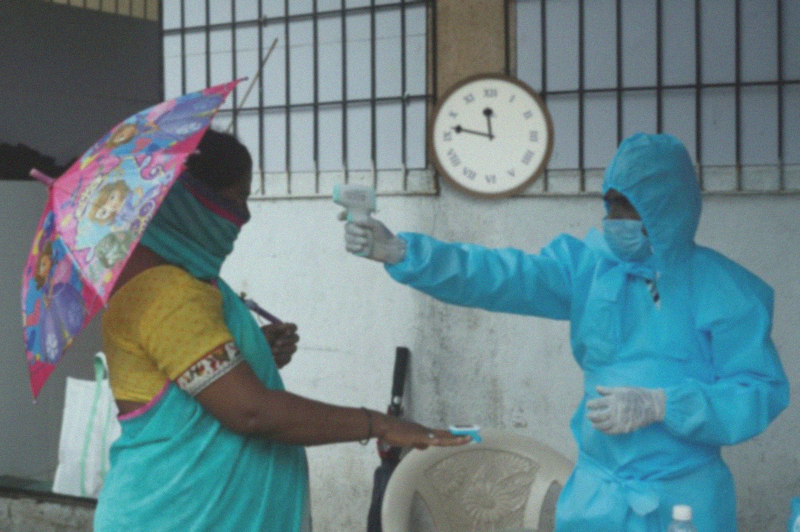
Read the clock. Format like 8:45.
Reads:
11:47
